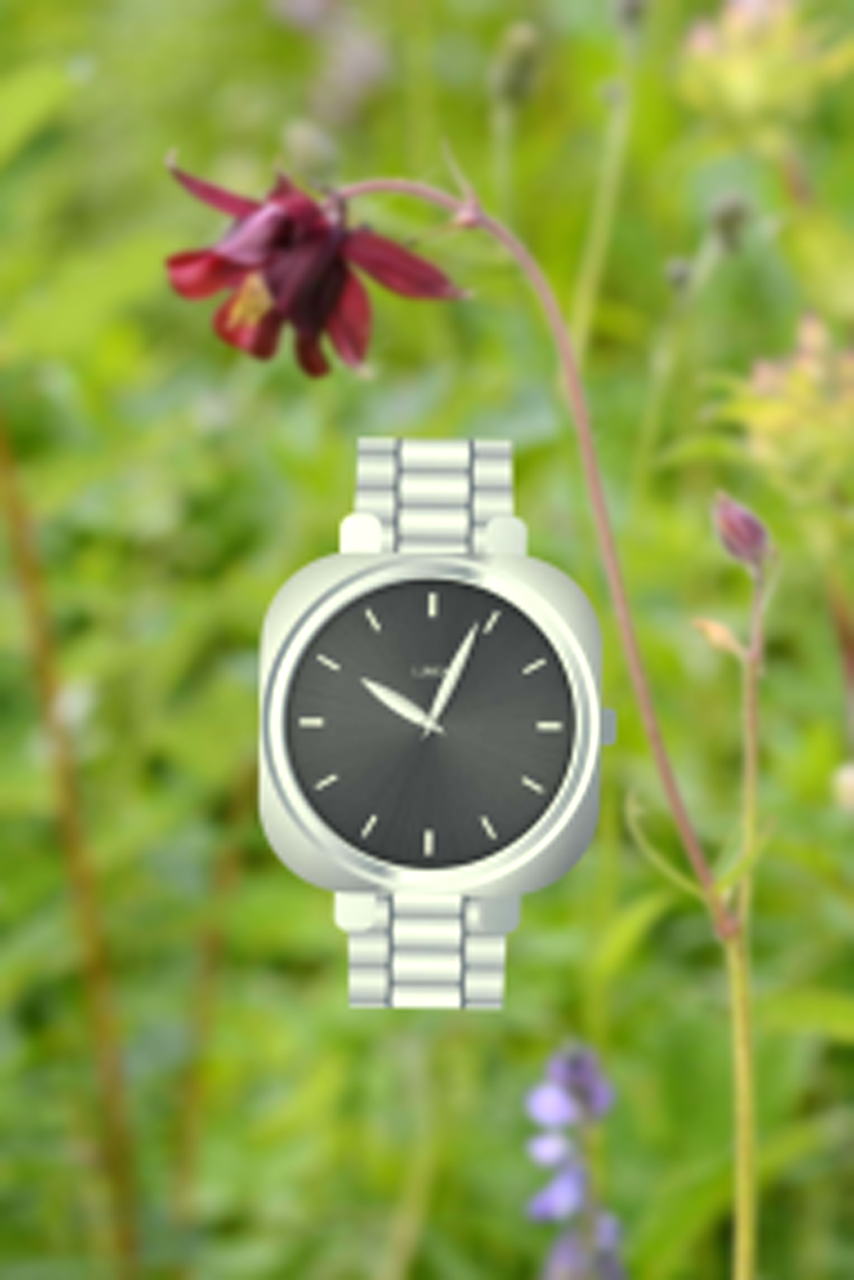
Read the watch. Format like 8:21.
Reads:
10:04
